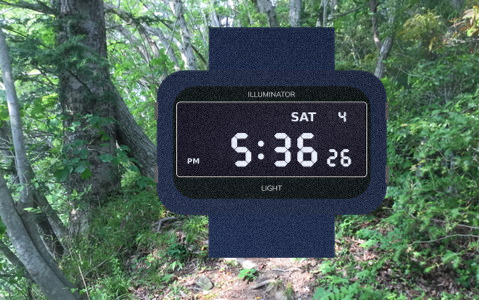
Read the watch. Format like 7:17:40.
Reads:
5:36:26
